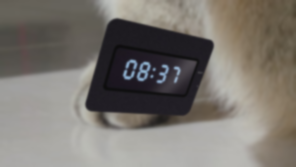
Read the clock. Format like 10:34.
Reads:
8:37
